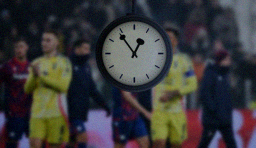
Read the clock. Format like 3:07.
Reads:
12:54
